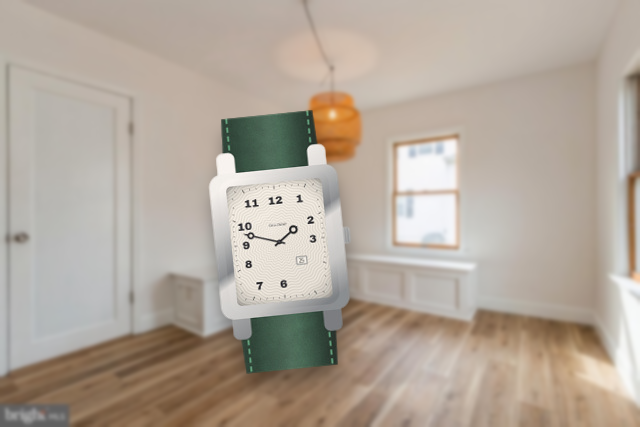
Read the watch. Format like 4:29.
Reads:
1:48
